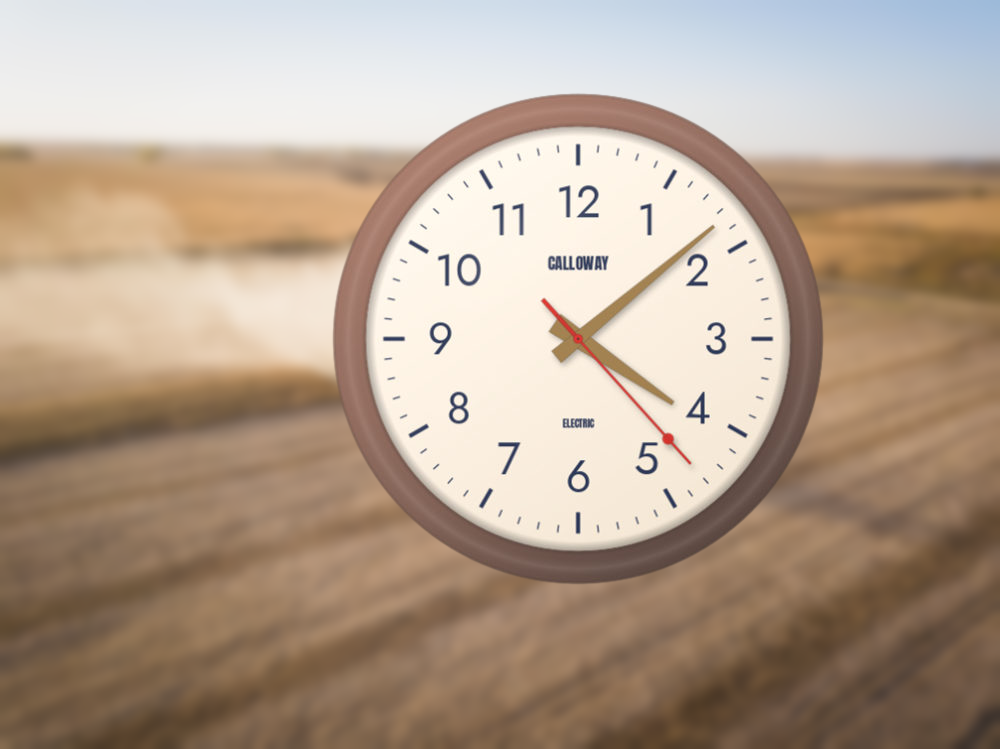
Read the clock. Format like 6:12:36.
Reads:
4:08:23
